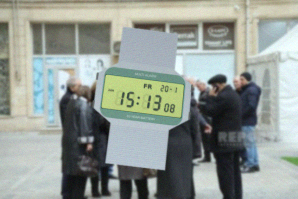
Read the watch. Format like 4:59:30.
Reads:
15:13:08
